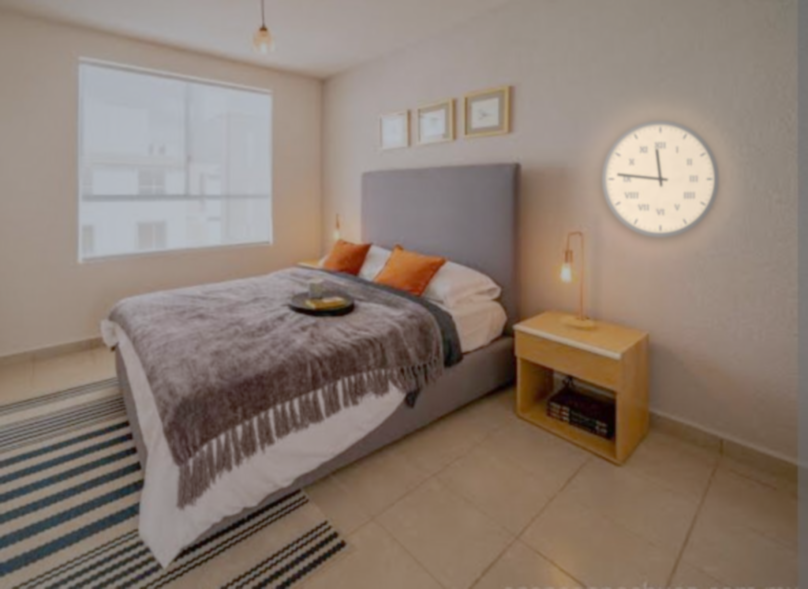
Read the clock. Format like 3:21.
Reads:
11:46
